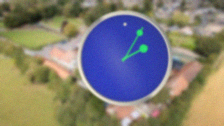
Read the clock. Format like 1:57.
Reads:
2:05
